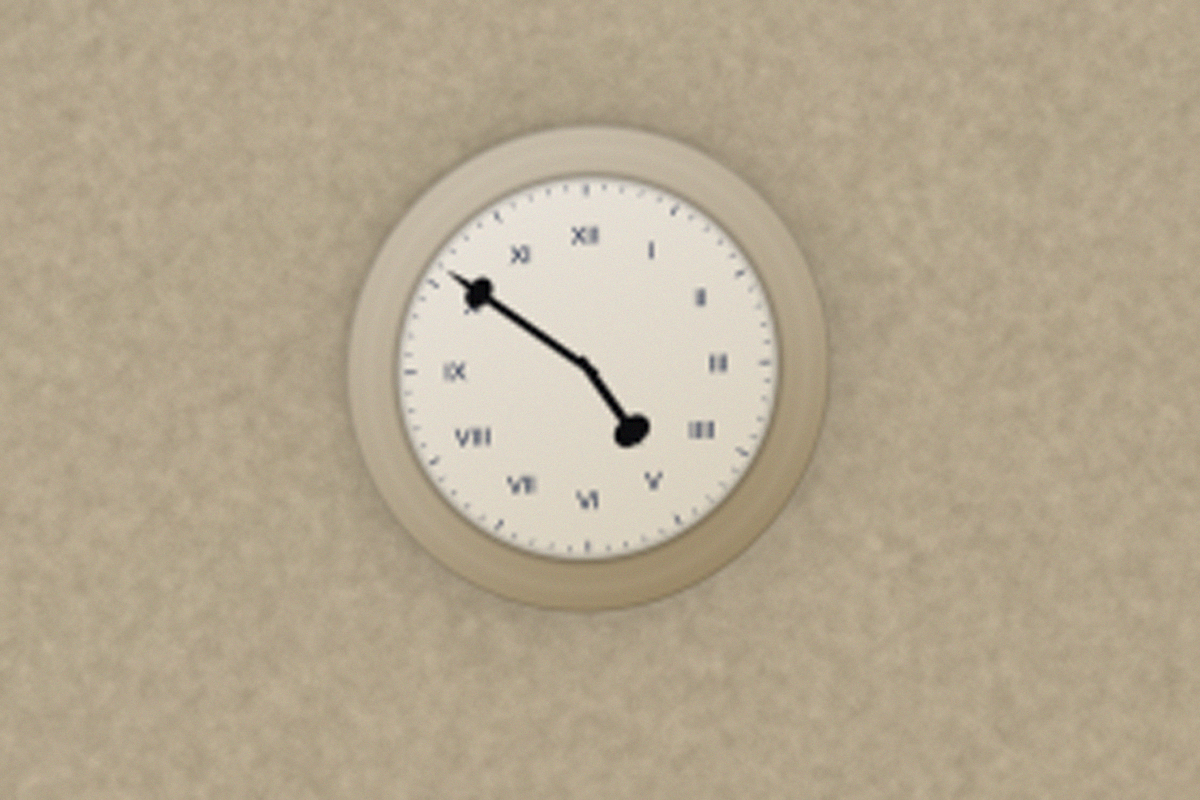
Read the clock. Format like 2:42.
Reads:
4:51
